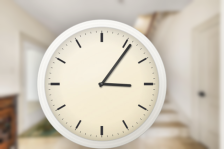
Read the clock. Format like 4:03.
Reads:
3:06
